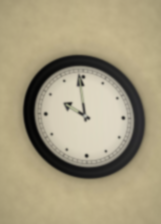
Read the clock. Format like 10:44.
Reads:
9:59
